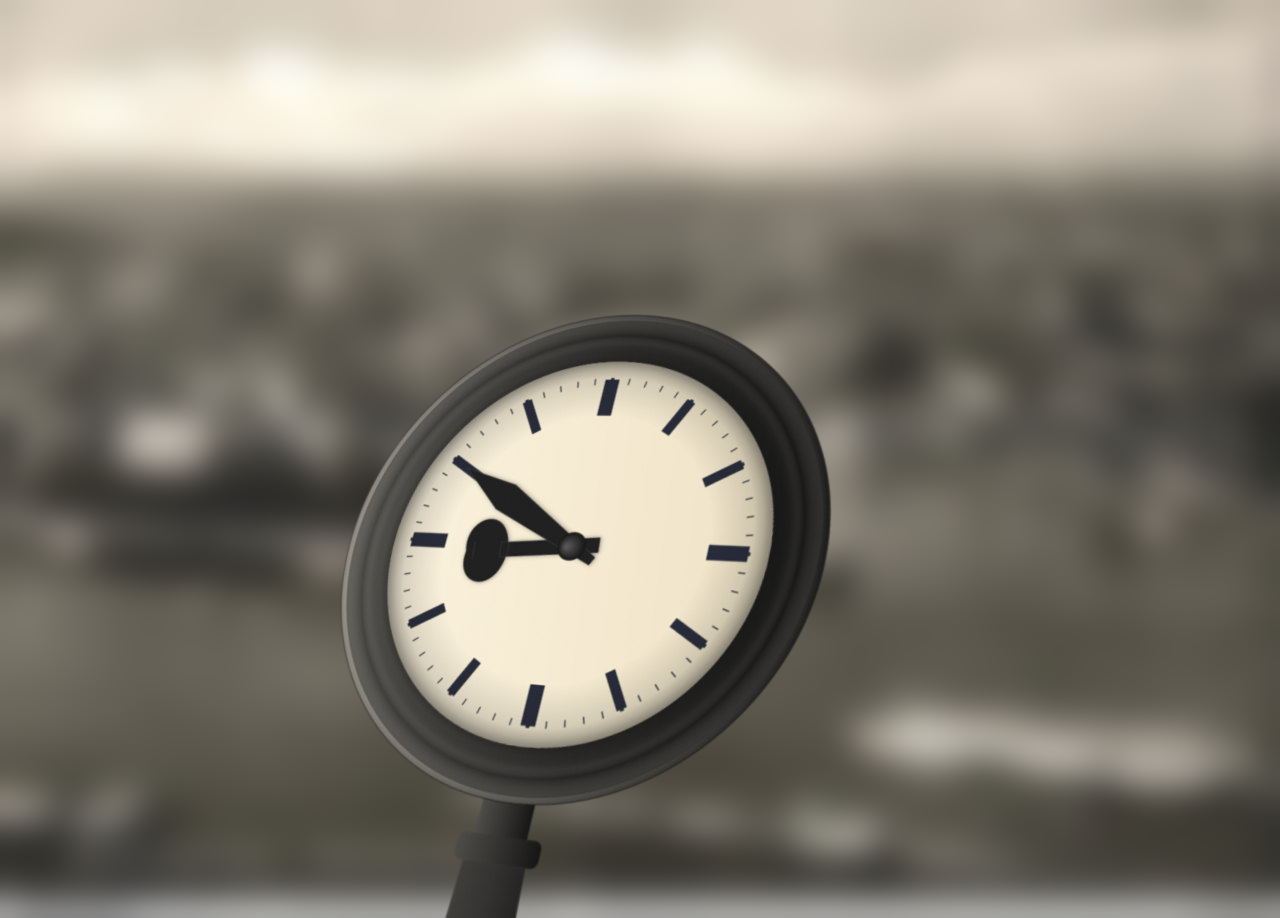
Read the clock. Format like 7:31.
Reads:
8:50
